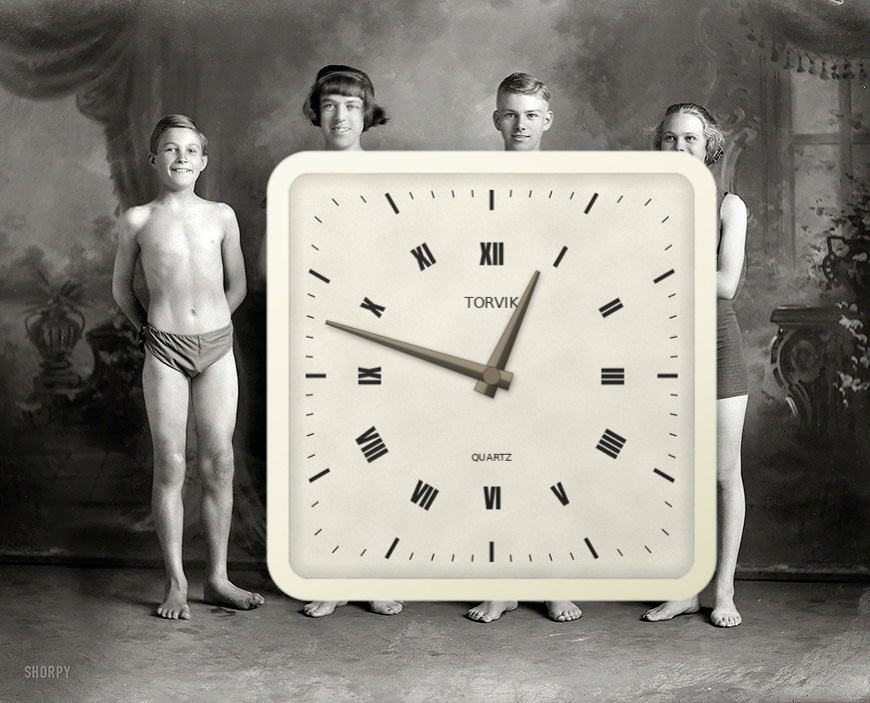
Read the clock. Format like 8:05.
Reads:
12:48
